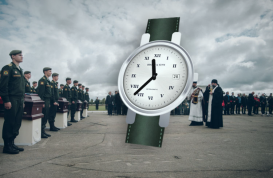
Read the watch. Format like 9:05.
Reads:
11:37
